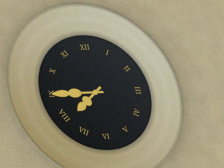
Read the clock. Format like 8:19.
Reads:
7:45
